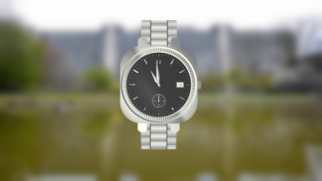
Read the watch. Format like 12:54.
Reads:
10:59
